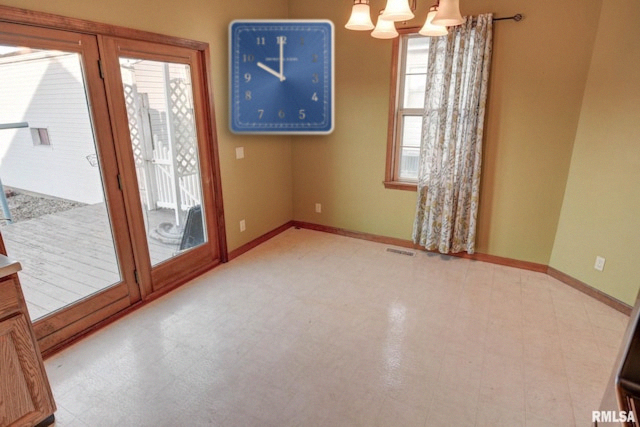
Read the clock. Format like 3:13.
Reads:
10:00
